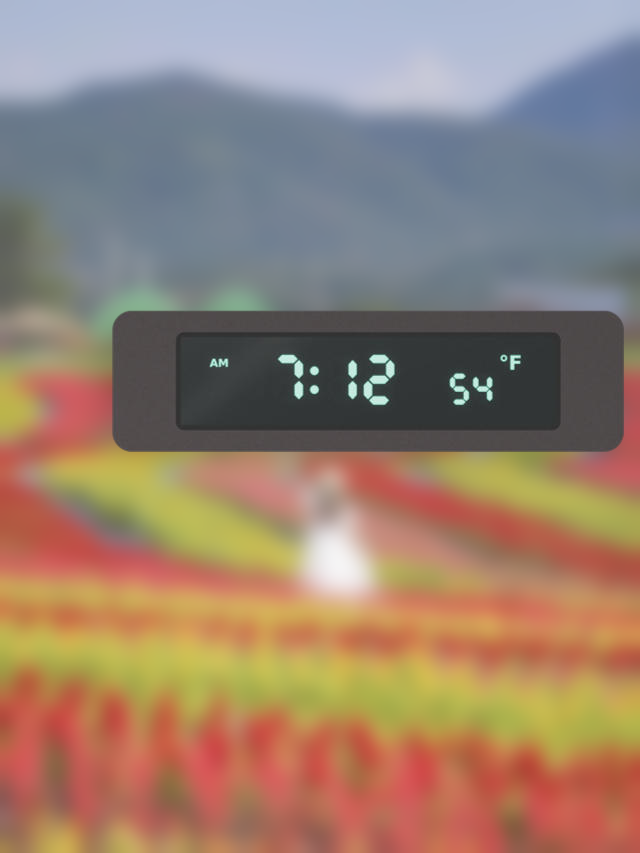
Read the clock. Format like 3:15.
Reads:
7:12
